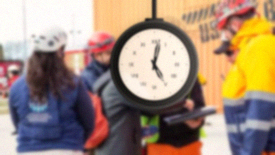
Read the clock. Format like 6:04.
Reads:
5:02
